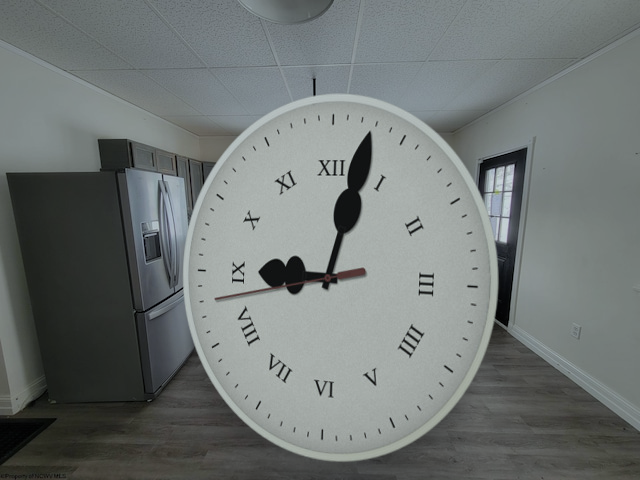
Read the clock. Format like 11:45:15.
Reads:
9:02:43
